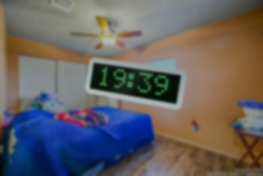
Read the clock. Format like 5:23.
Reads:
19:39
